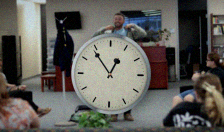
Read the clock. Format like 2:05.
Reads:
12:54
